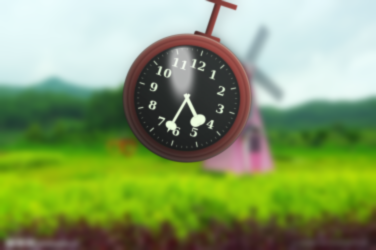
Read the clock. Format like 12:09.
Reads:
4:32
